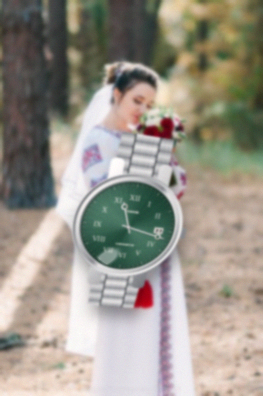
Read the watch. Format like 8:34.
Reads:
11:17
